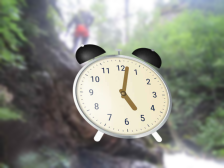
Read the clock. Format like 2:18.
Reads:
5:02
